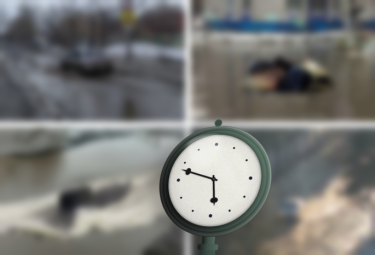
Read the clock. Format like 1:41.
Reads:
5:48
